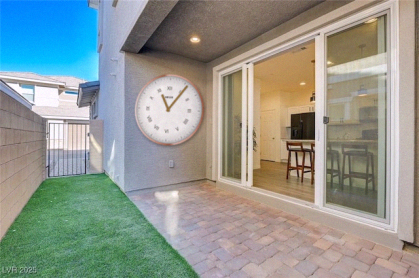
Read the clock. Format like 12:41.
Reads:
11:06
